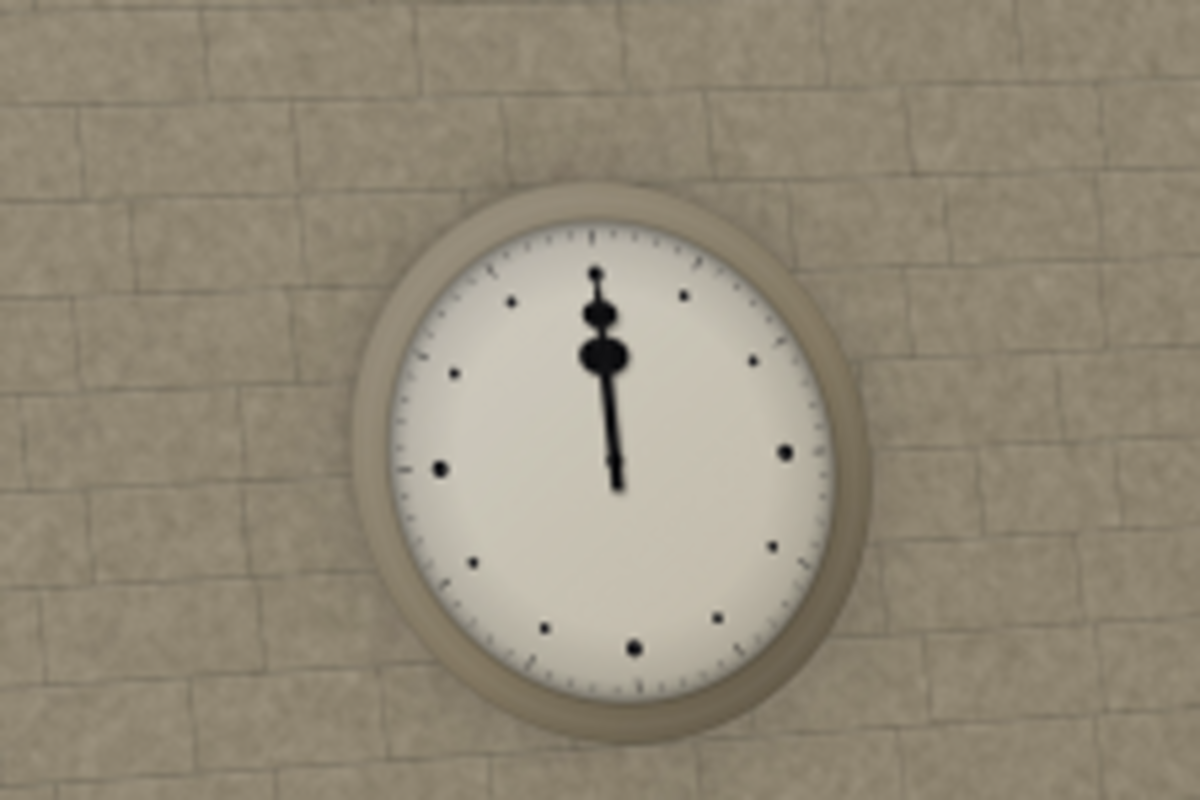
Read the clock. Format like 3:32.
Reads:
12:00
